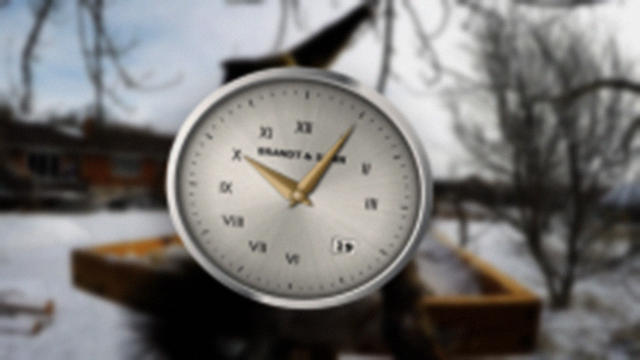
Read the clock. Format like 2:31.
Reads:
10:05
